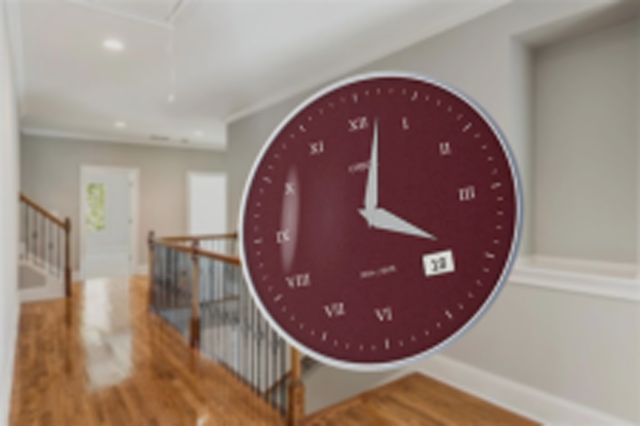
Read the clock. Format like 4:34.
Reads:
4:02
